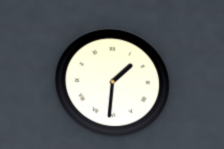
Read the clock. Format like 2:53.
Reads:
1:31
